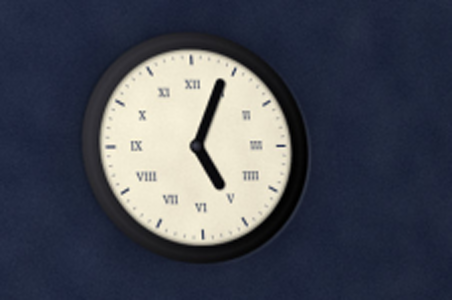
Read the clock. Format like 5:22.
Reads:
5:04
